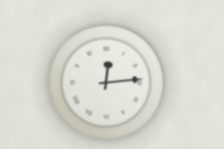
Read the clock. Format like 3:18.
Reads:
12:14
